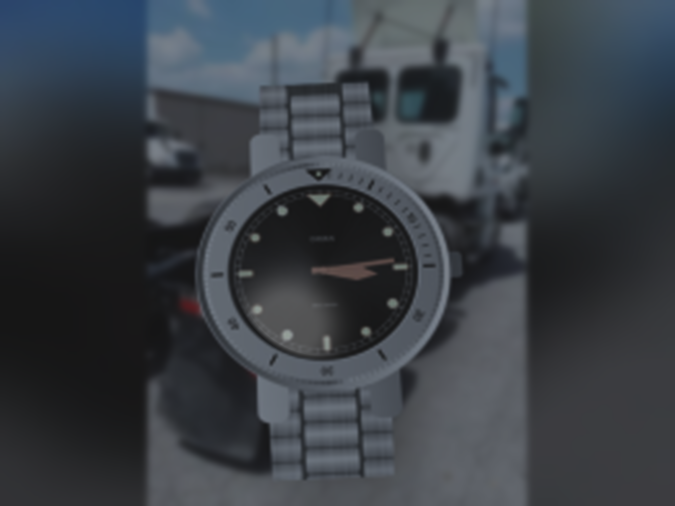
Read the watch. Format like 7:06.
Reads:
3:14
